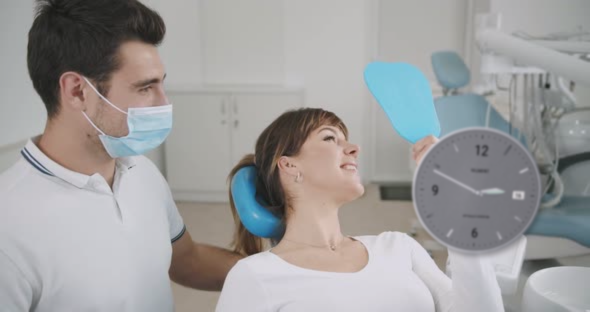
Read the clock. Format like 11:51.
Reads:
2:49
